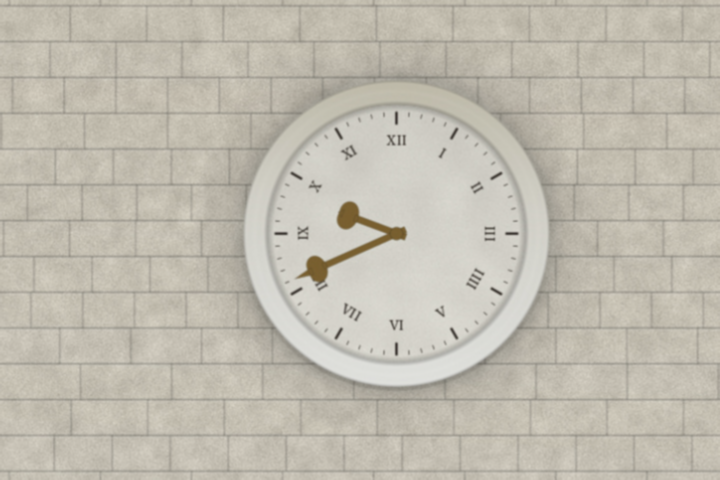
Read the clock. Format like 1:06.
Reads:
9:41
